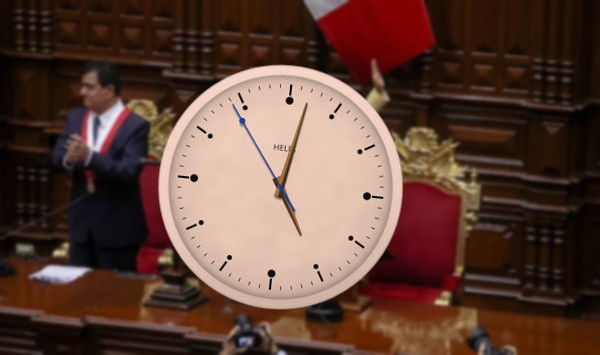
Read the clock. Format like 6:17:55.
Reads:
5:01:54
